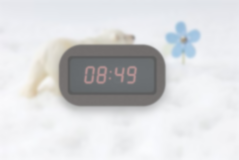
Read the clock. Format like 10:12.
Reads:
8:49
